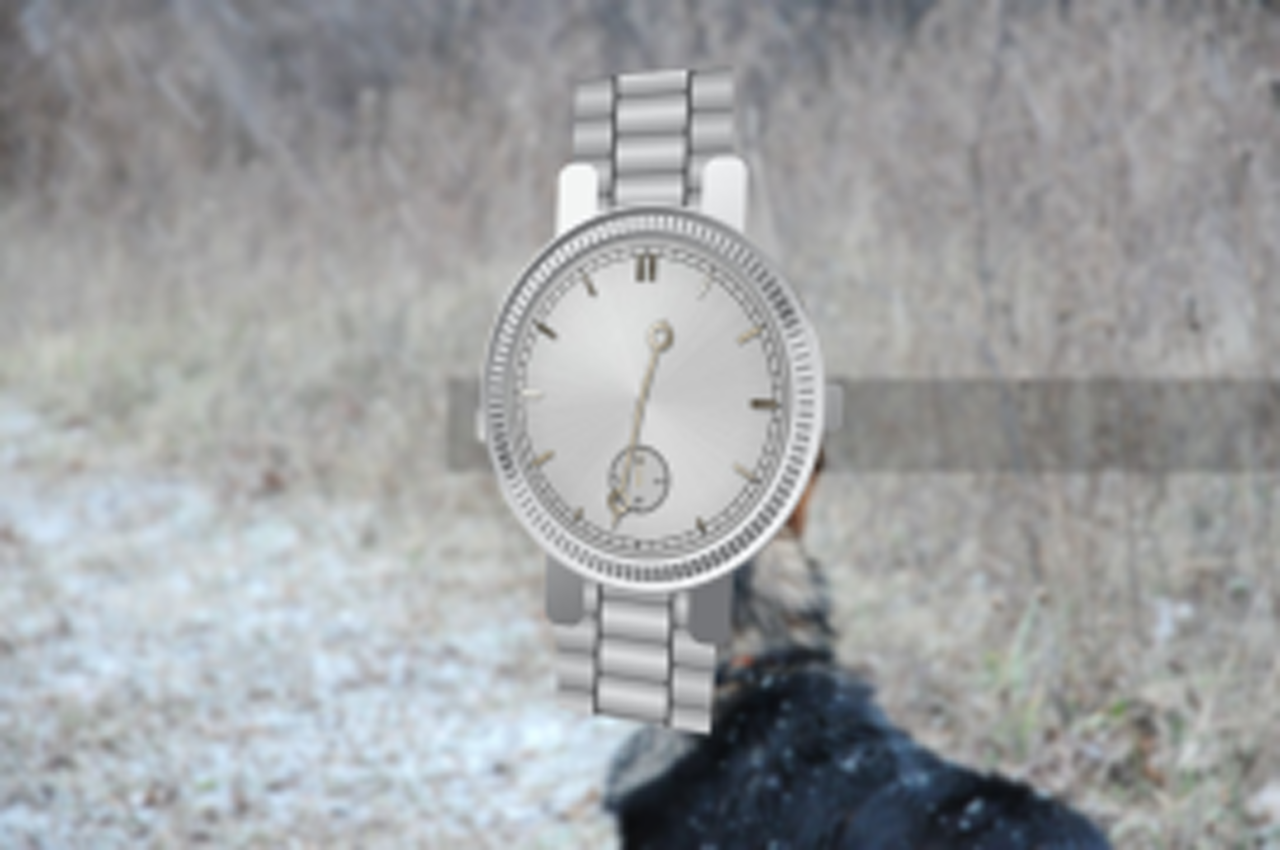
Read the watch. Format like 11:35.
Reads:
12:32
